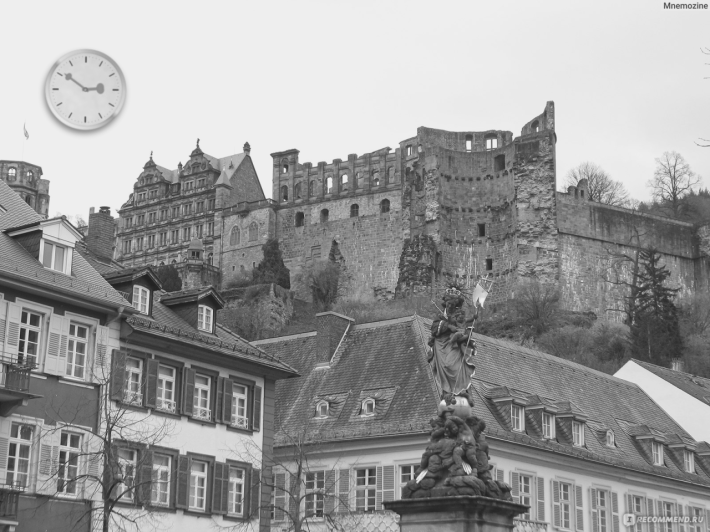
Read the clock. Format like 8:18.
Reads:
2:51
